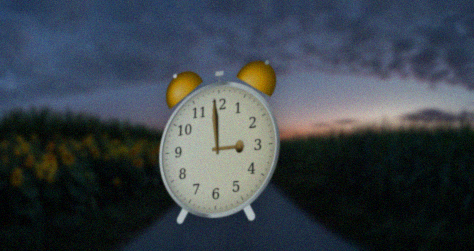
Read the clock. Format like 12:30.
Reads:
2:59
